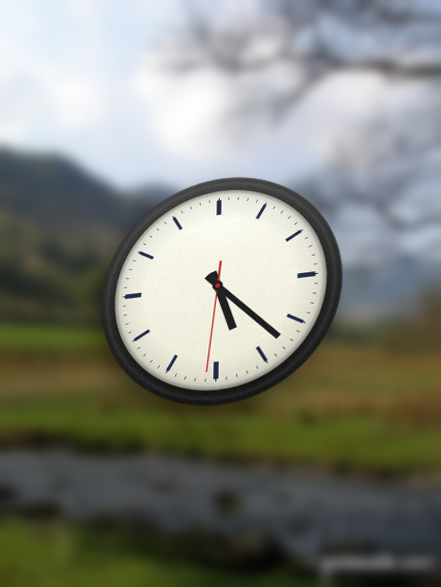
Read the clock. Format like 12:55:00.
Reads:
5:22:31
